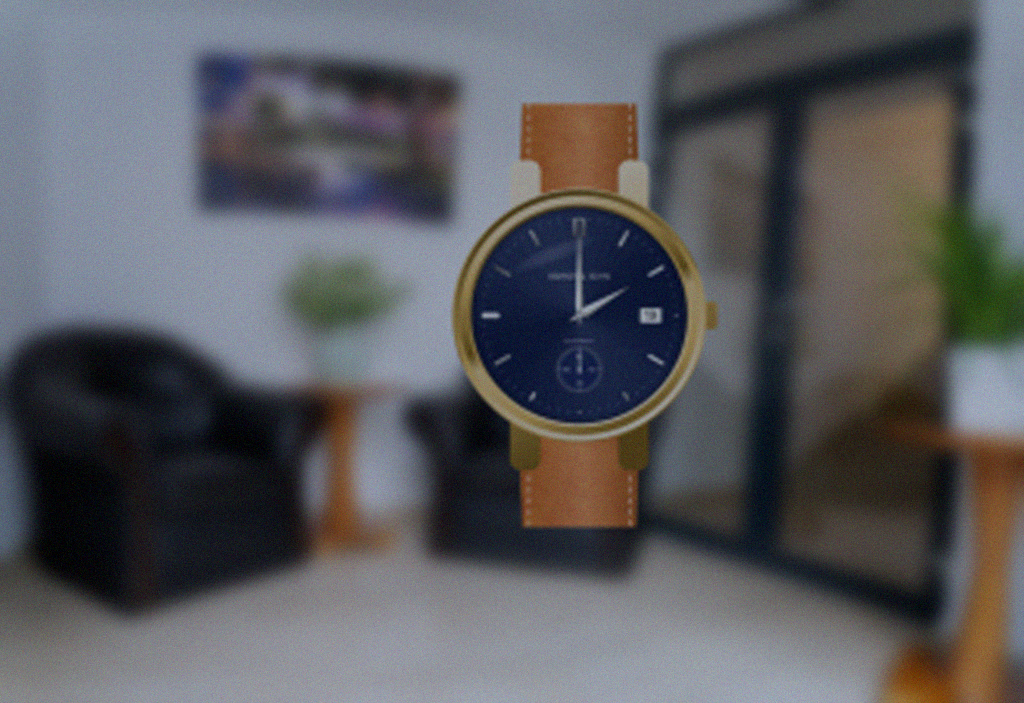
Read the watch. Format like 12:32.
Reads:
2:00
